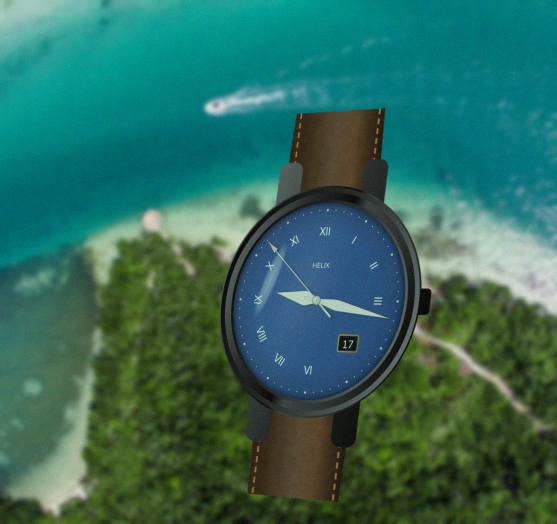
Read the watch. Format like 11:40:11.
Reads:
9:16:52
